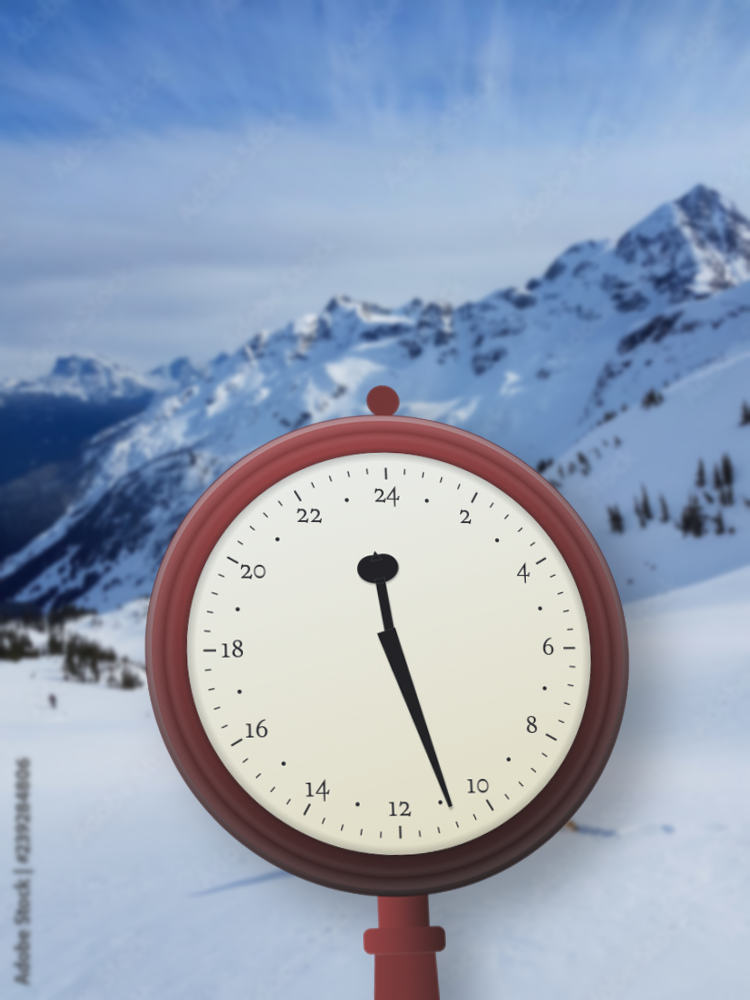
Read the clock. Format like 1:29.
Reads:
23:27
